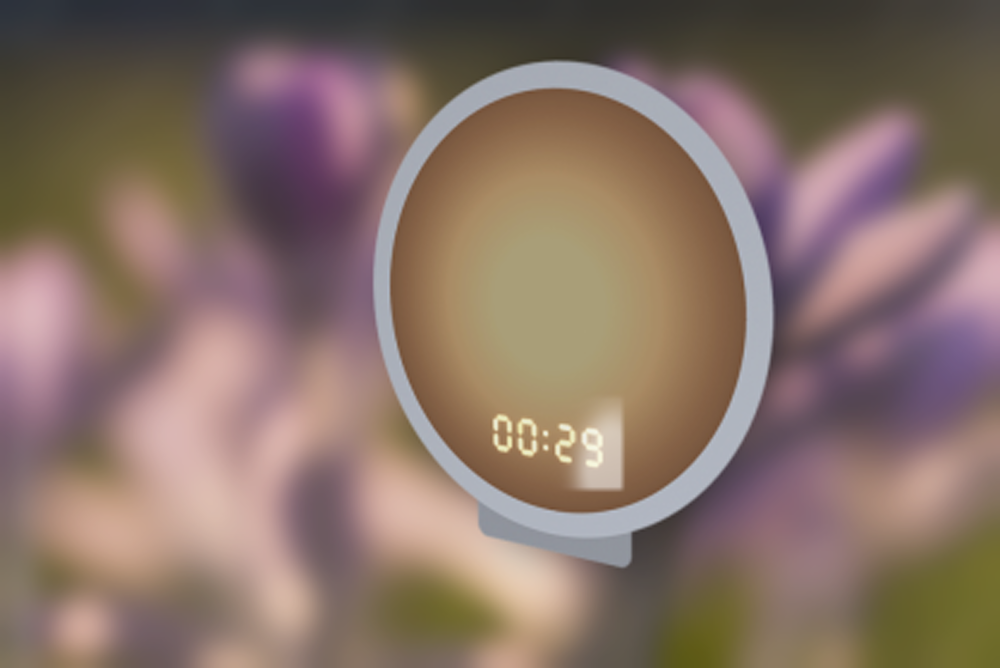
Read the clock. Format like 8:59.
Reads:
0:29
